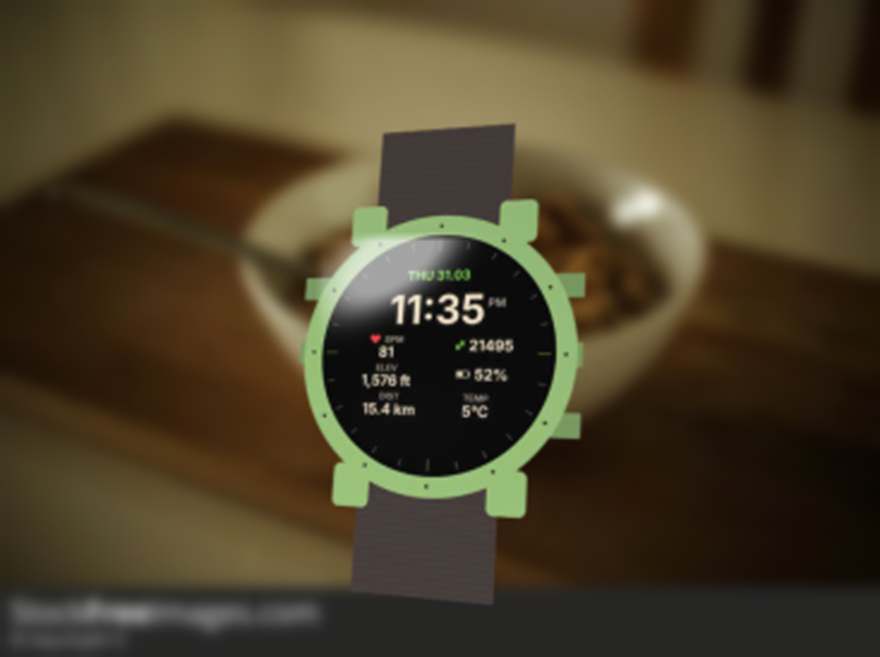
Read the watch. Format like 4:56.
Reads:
11:35
